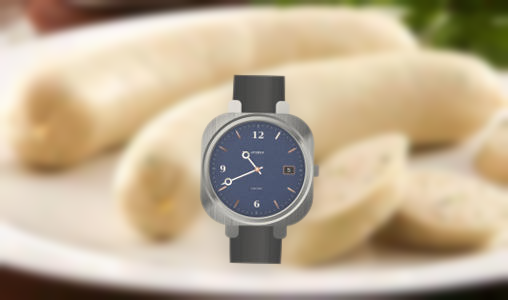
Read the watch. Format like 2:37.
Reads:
10:41
